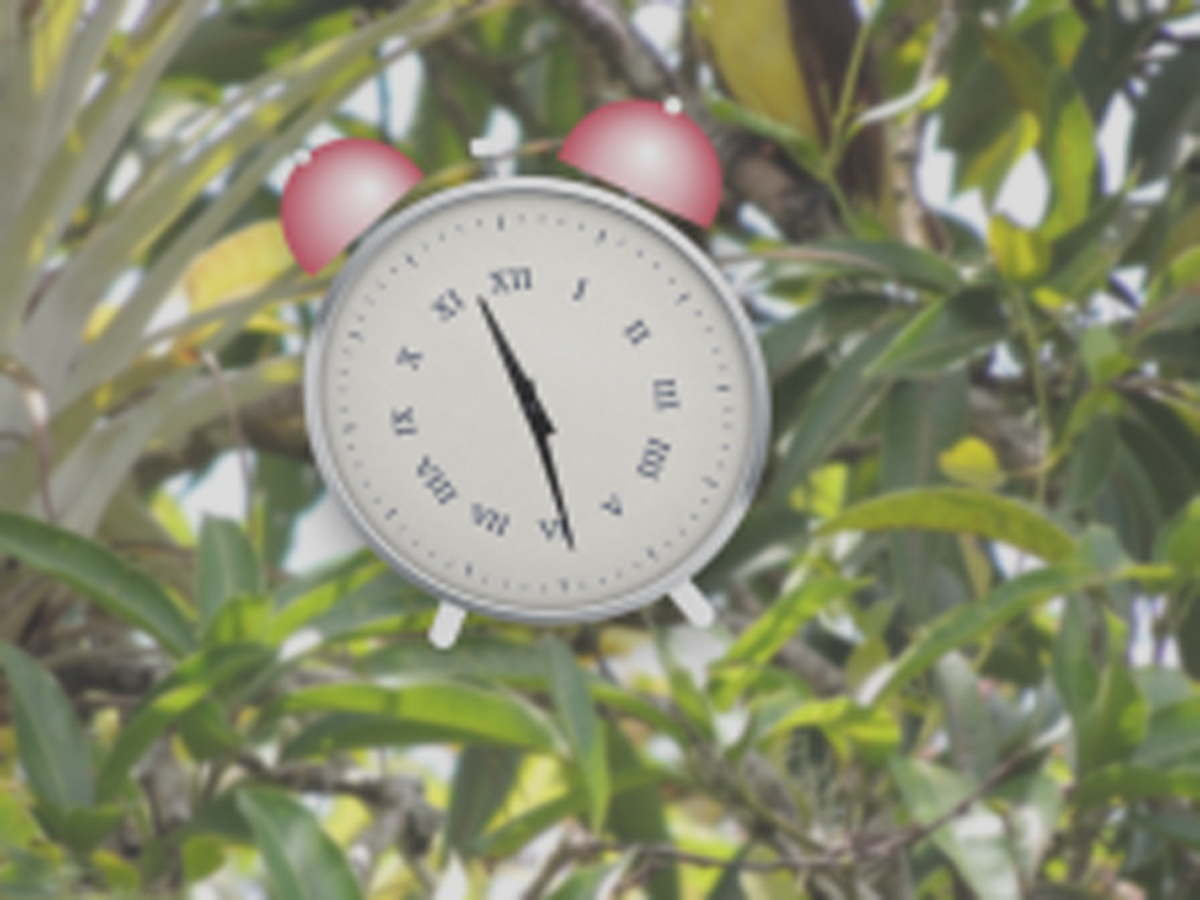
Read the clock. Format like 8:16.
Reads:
11:29
